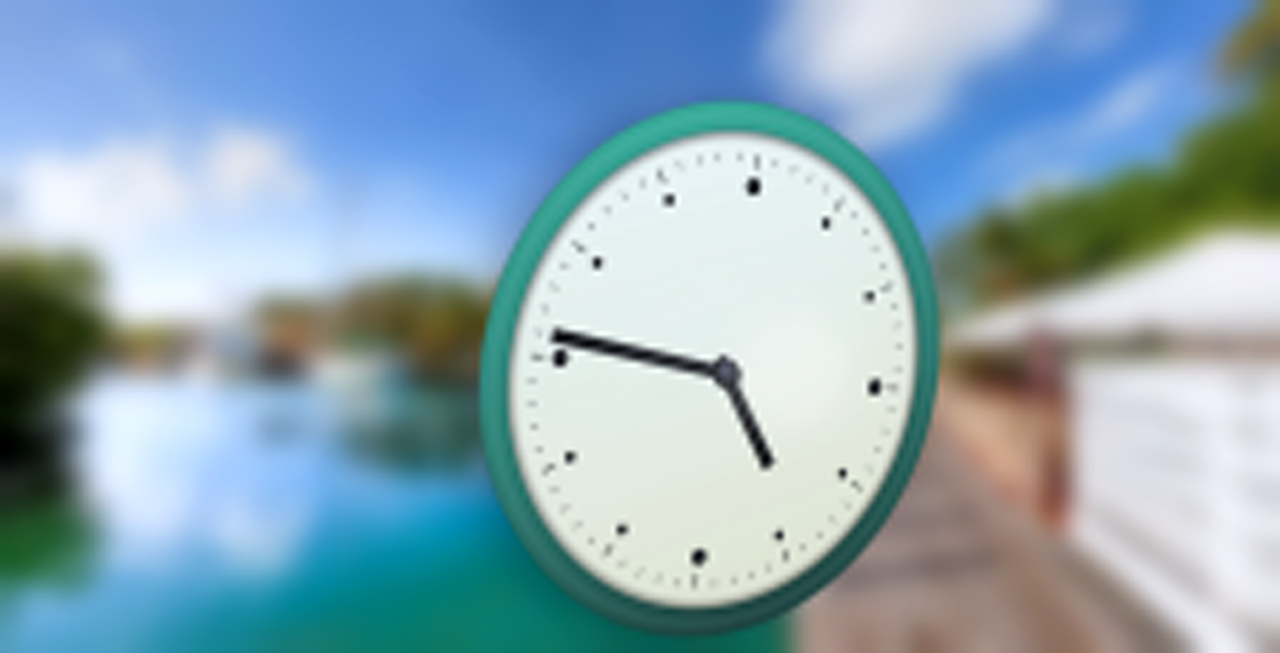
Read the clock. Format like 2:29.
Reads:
4:46
